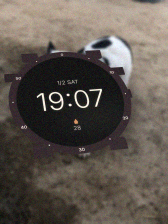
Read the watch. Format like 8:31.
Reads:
19:07
